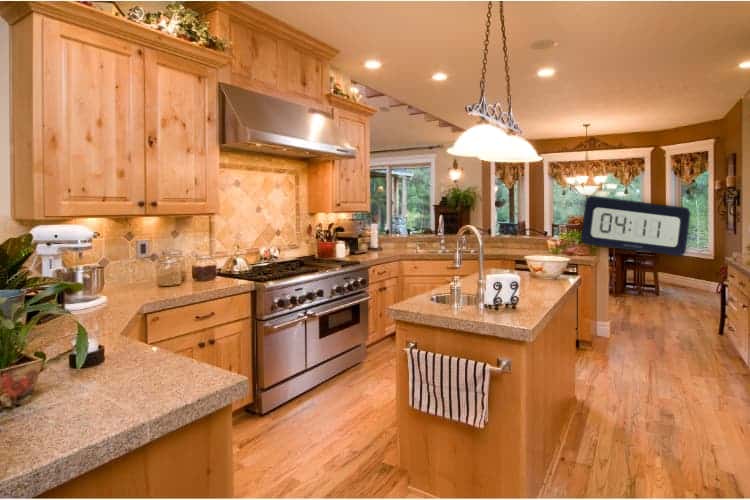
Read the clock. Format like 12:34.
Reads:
4:11
